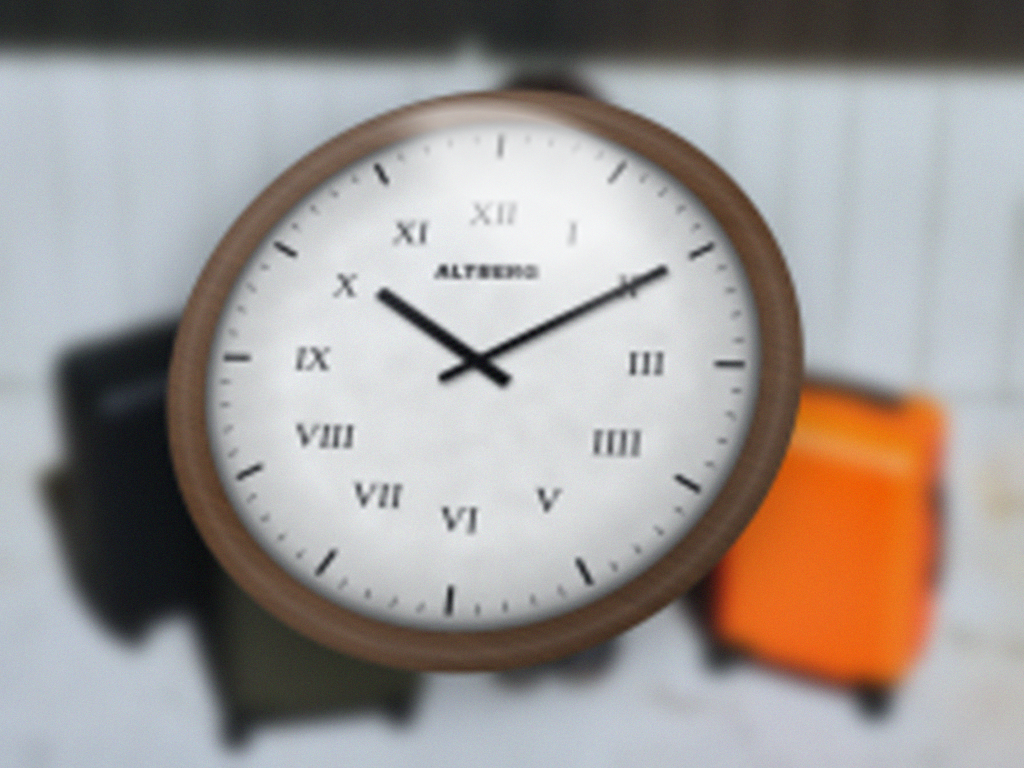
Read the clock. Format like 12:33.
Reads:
10:10
